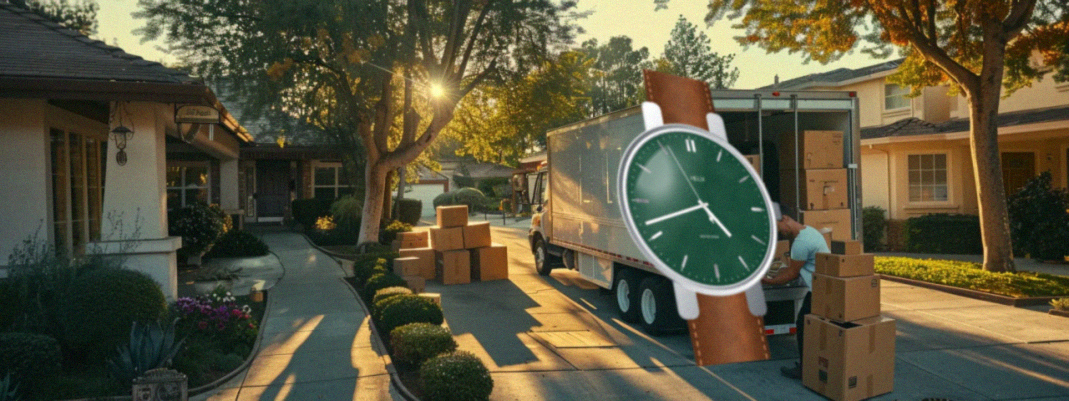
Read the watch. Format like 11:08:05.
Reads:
4:41:56
